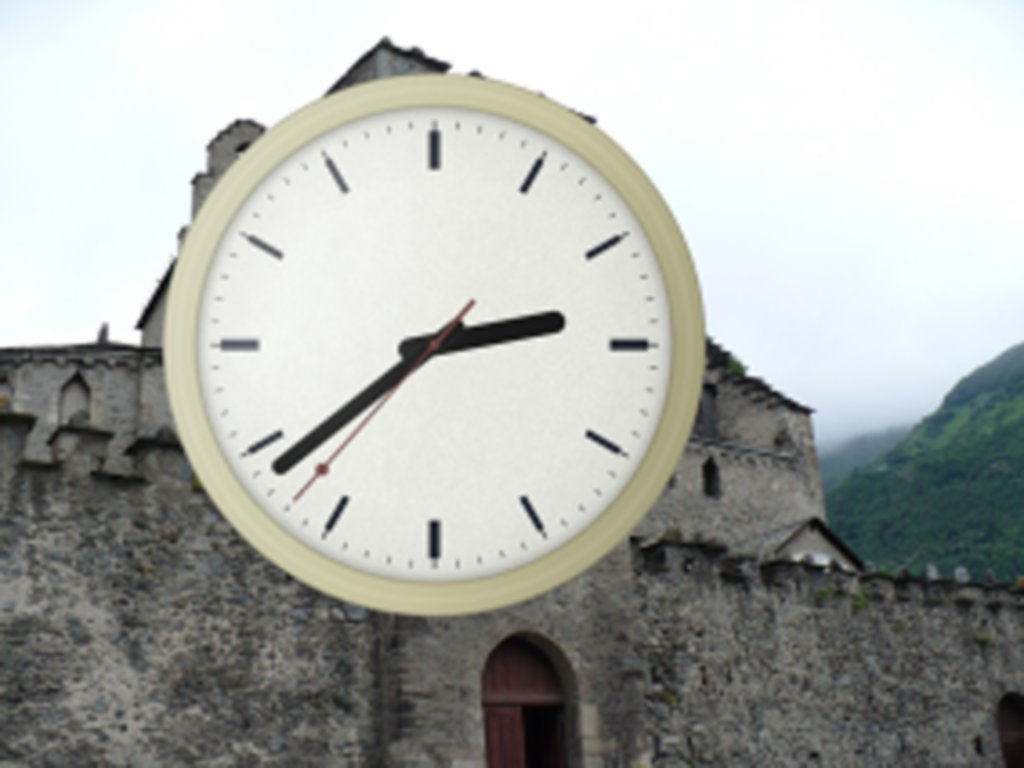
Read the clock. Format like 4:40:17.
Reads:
2:38:37
